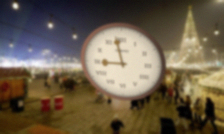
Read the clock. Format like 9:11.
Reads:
8:58
